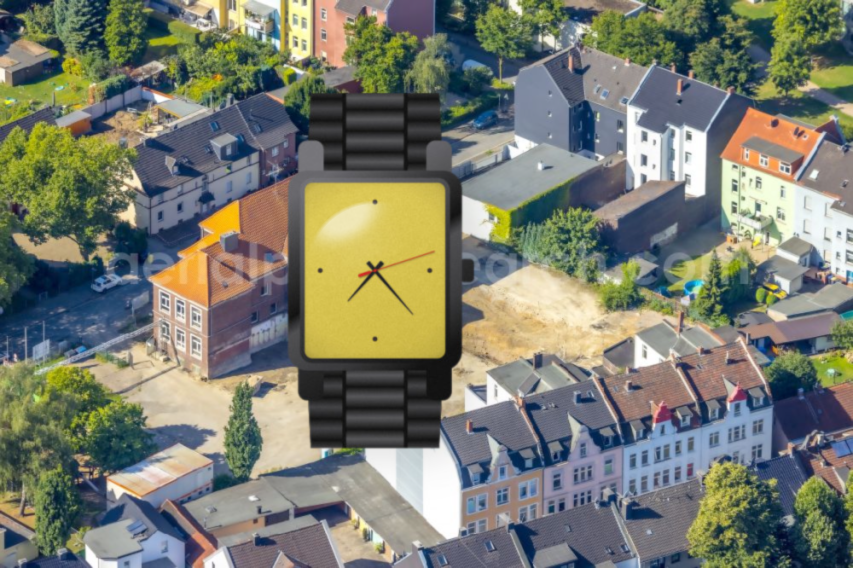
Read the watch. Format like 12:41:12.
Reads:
7:23:12
